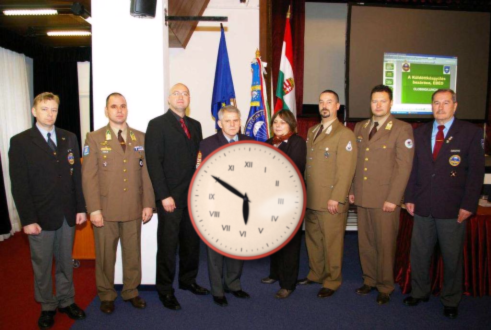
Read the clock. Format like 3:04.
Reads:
5:50
